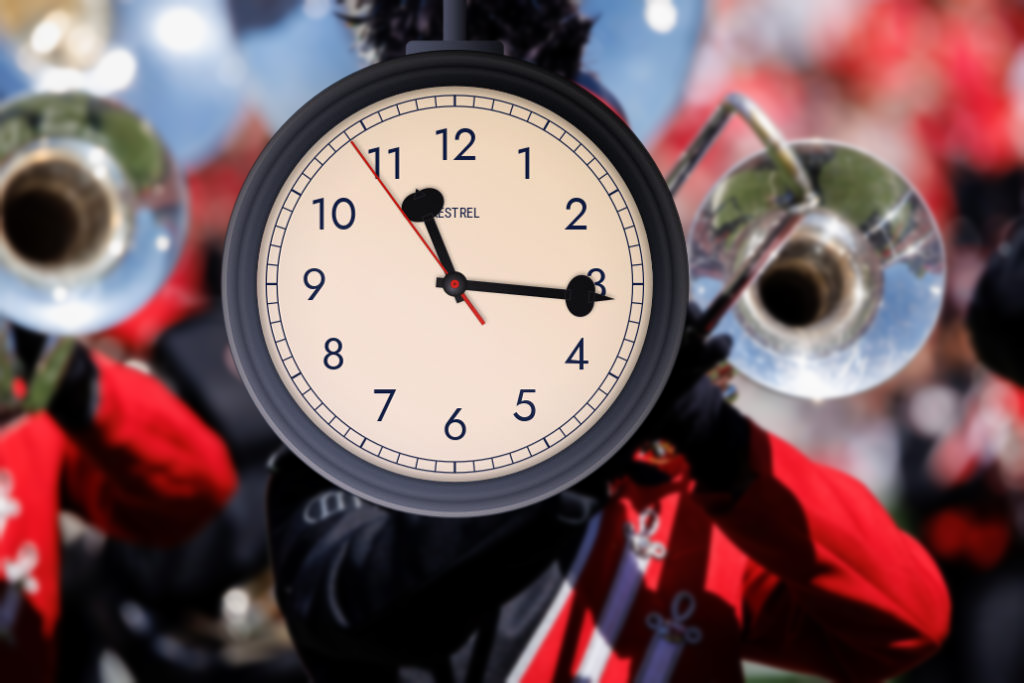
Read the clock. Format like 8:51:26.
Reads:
11:15:54
